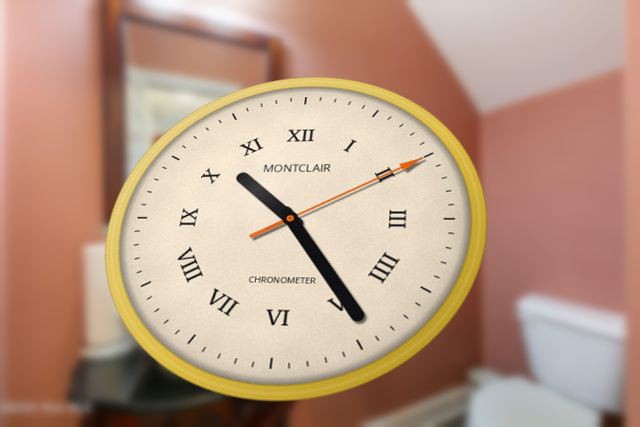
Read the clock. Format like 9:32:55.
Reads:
10:24:10
